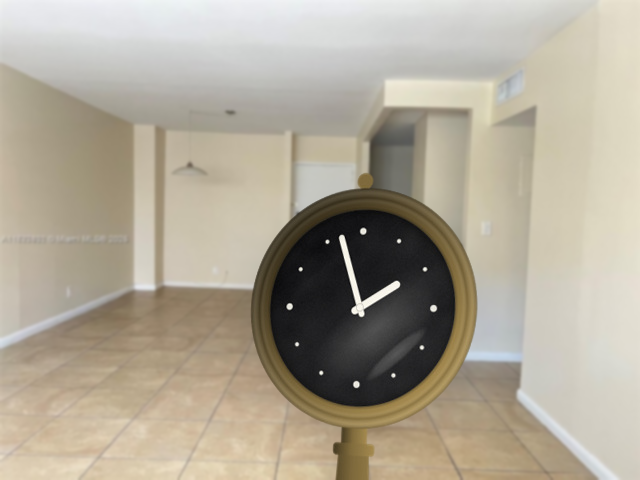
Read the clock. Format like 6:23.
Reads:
1:57
